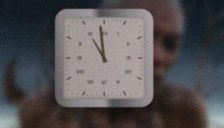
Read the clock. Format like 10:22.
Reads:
10:59
